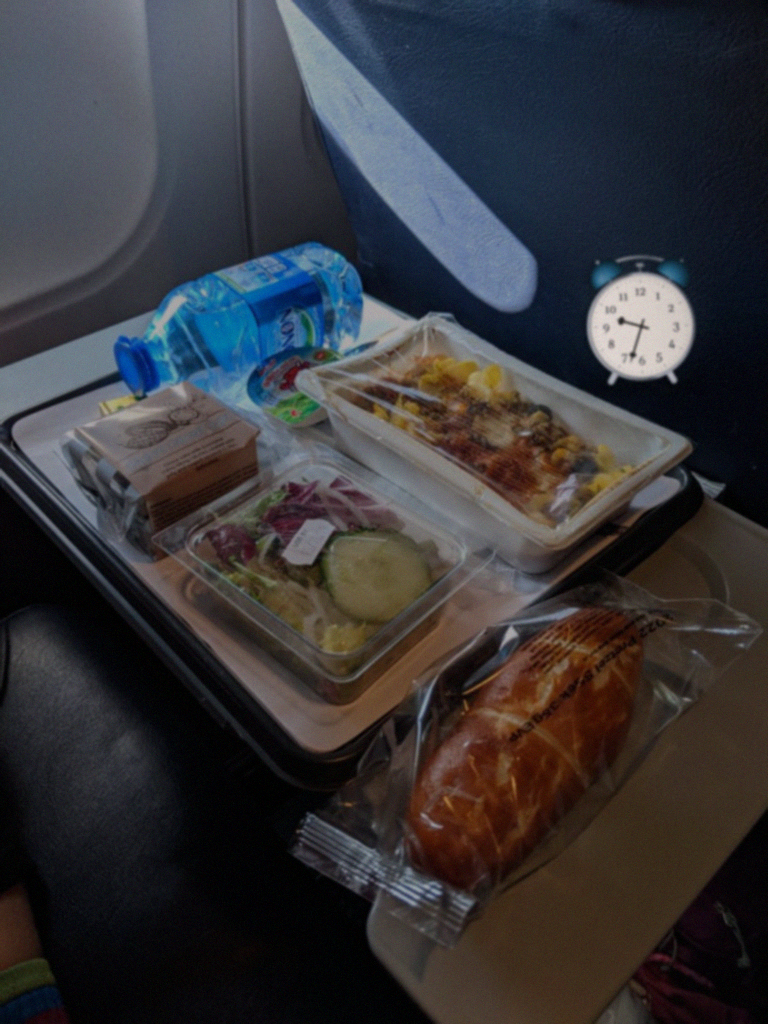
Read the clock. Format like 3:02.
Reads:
9:33
